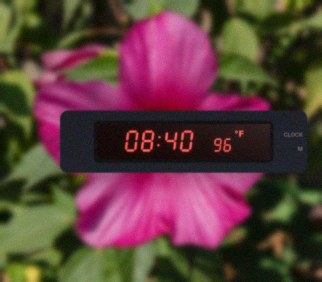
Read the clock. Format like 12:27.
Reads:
8:40
